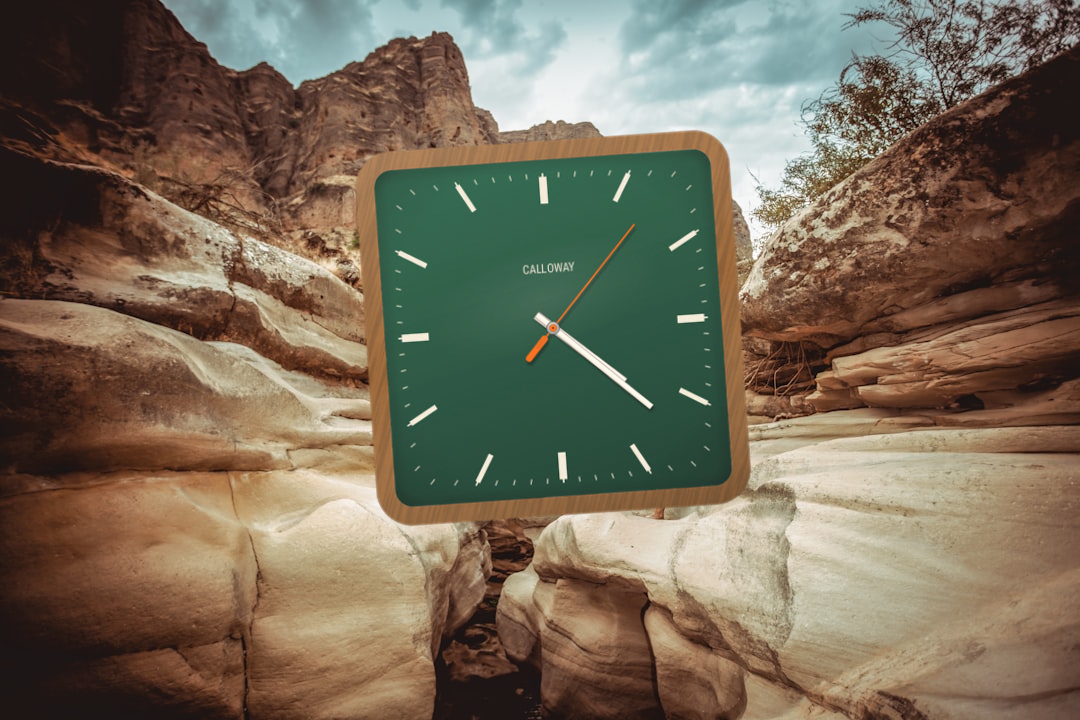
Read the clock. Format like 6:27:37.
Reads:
4:22:07
